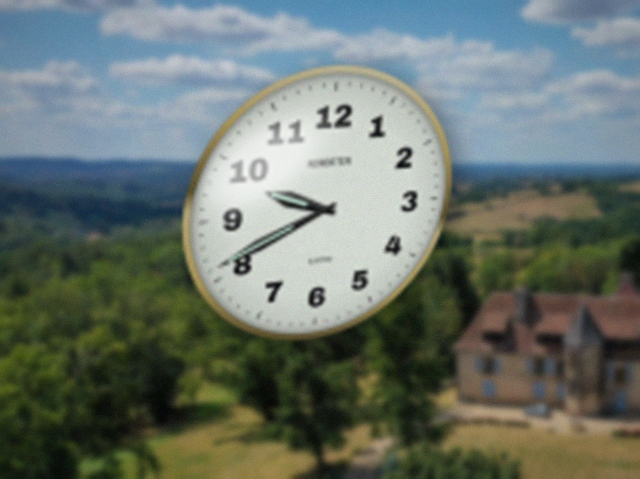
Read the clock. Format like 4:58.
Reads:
9:41
